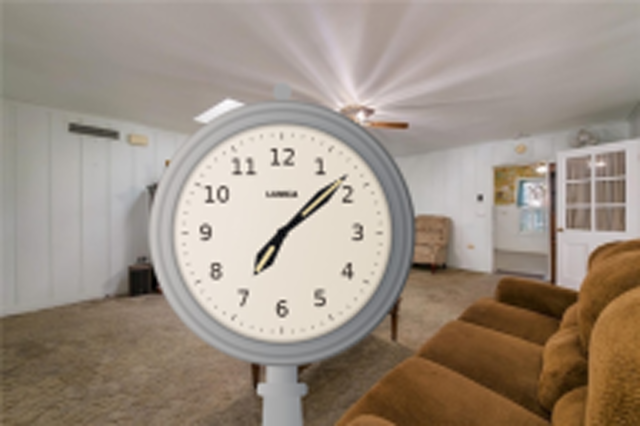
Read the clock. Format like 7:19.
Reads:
7:08
